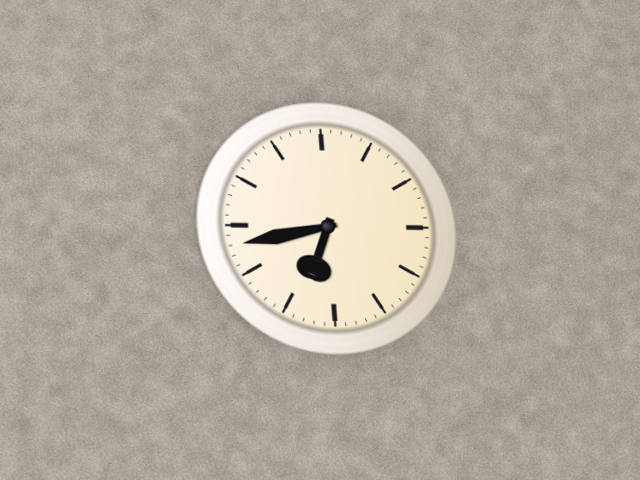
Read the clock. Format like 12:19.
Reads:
6:43
